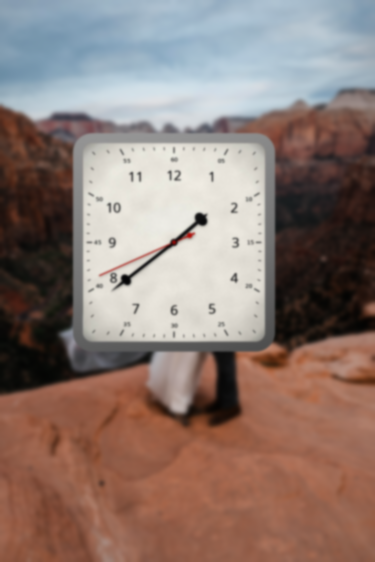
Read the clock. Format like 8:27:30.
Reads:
1:38:41
